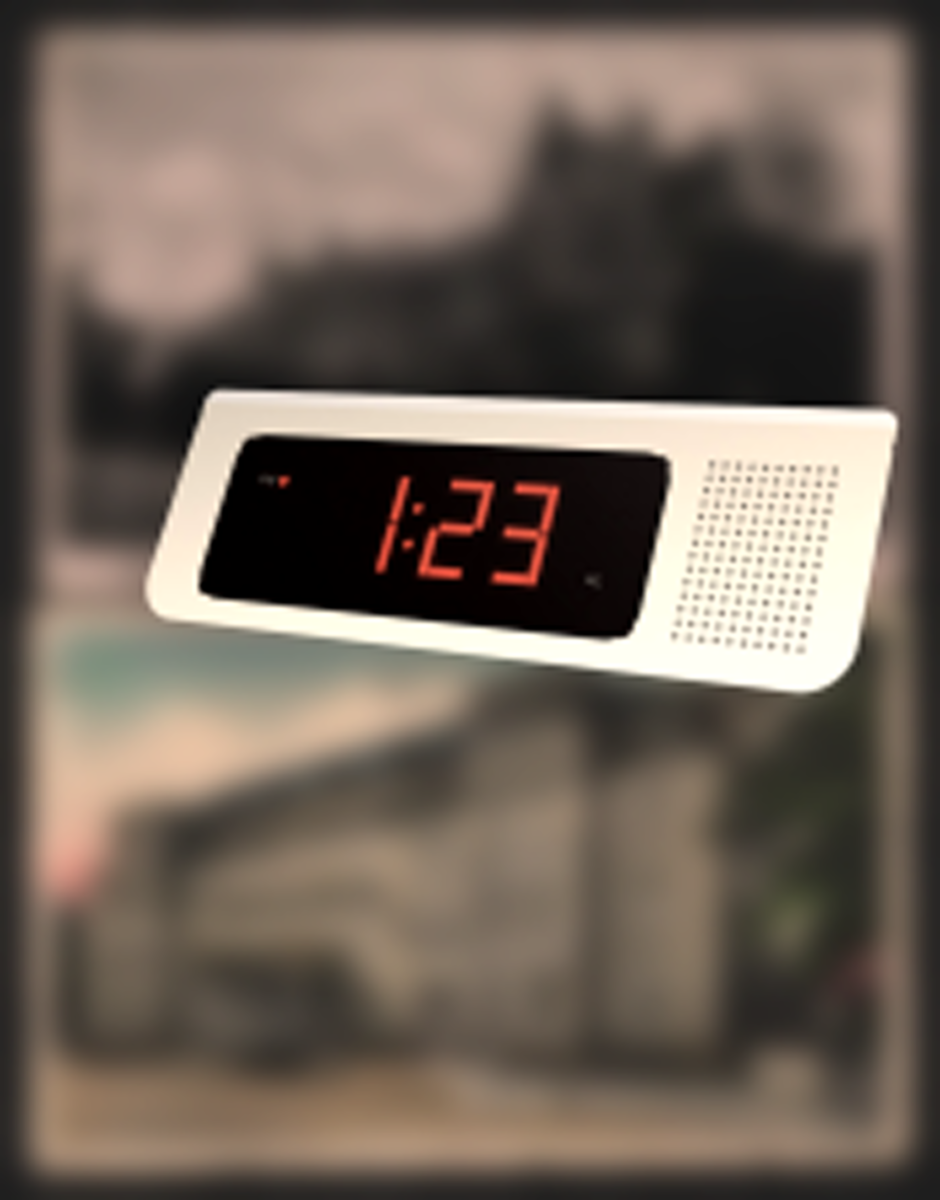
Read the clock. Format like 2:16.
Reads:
1:23
